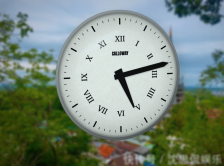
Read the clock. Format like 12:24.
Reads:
5:13
